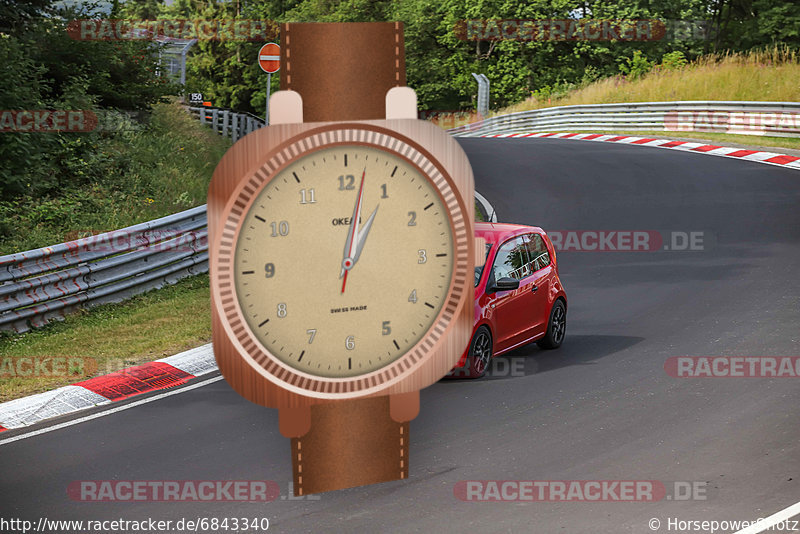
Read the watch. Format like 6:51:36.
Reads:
1:02:02
